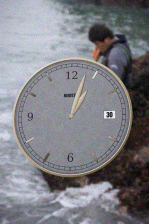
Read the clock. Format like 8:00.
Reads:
1:03
